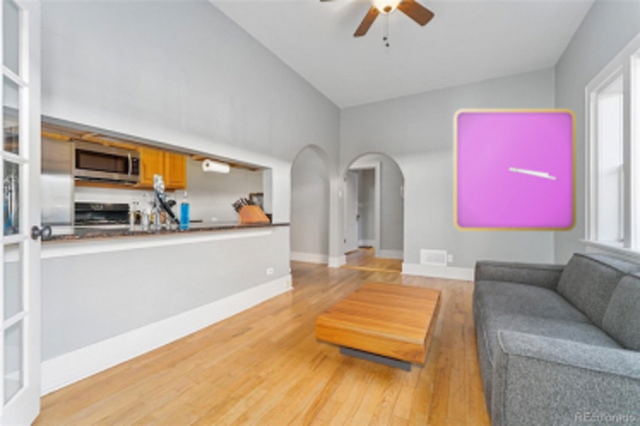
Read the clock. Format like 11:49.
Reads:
3:17
